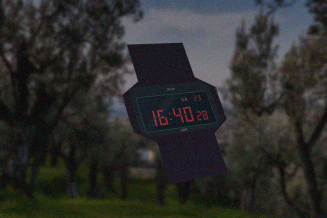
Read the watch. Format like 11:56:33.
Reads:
16:40:28
